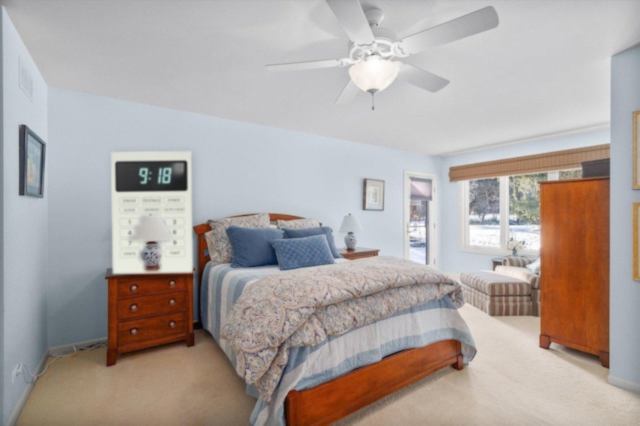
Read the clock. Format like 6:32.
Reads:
9:18
